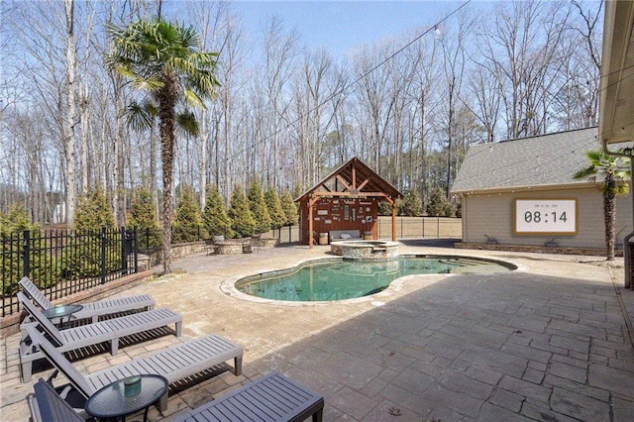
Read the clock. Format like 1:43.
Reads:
8:14
